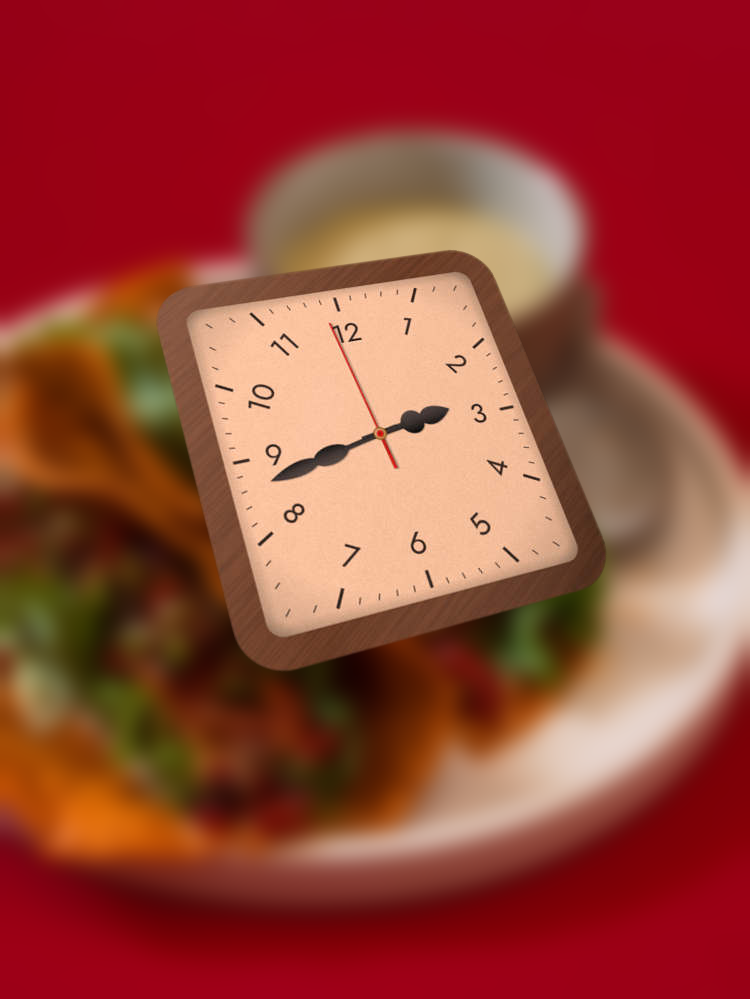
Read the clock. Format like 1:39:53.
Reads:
2:42:59
